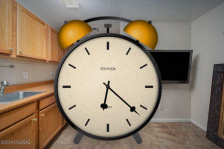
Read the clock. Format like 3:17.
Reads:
6:22
